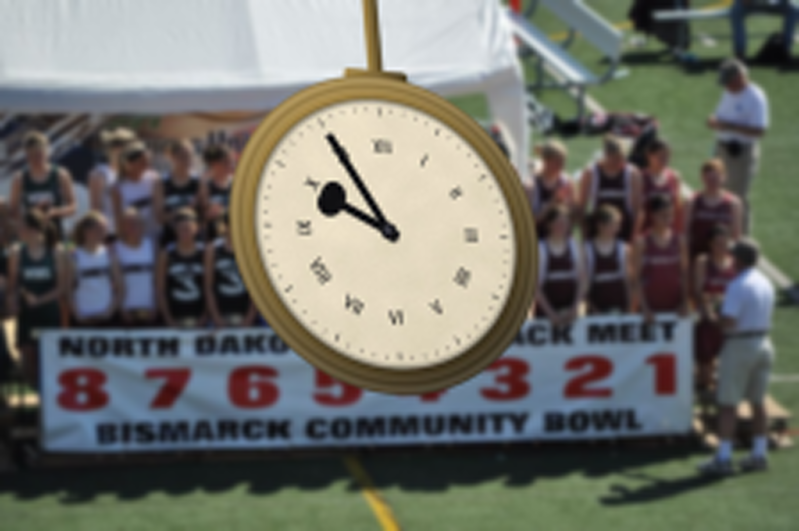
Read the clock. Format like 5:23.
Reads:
9:55
